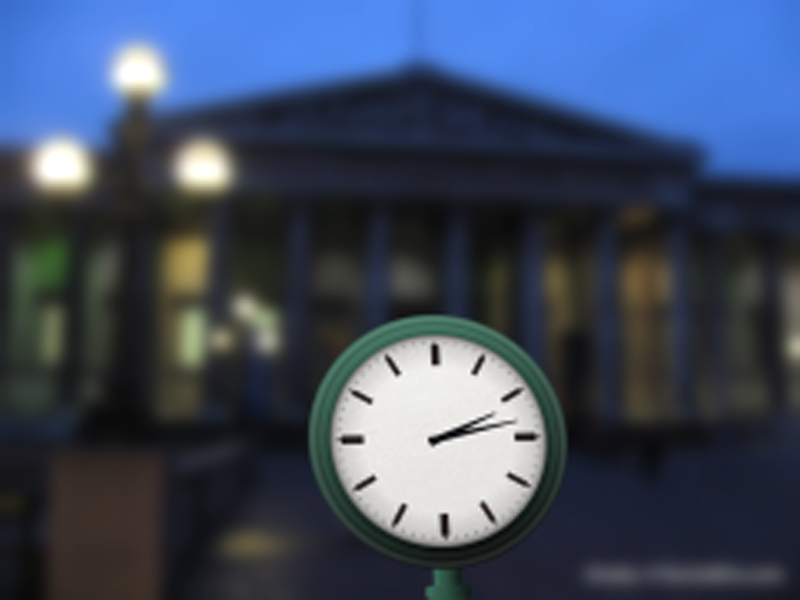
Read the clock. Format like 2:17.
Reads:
2:13
